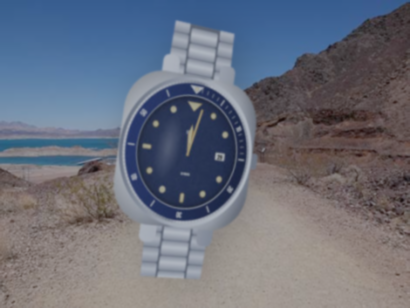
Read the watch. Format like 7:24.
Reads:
12:02
